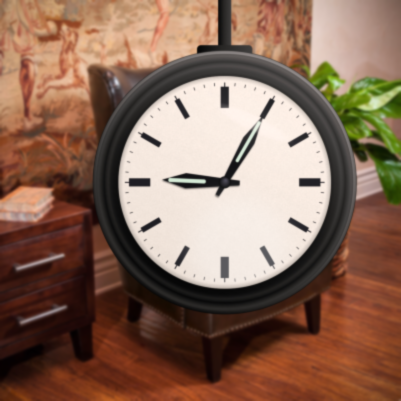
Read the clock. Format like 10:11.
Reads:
9:05
